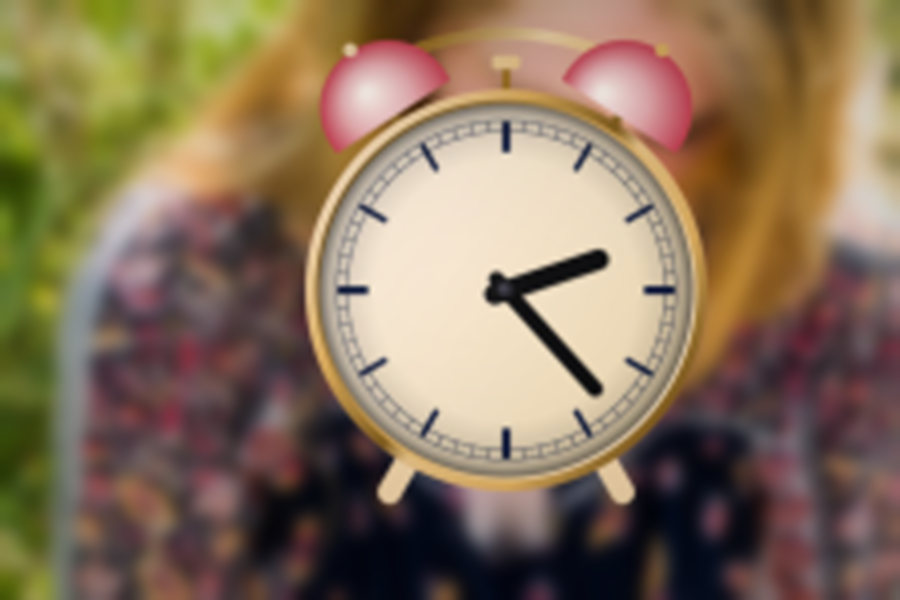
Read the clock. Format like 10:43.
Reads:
2:23
